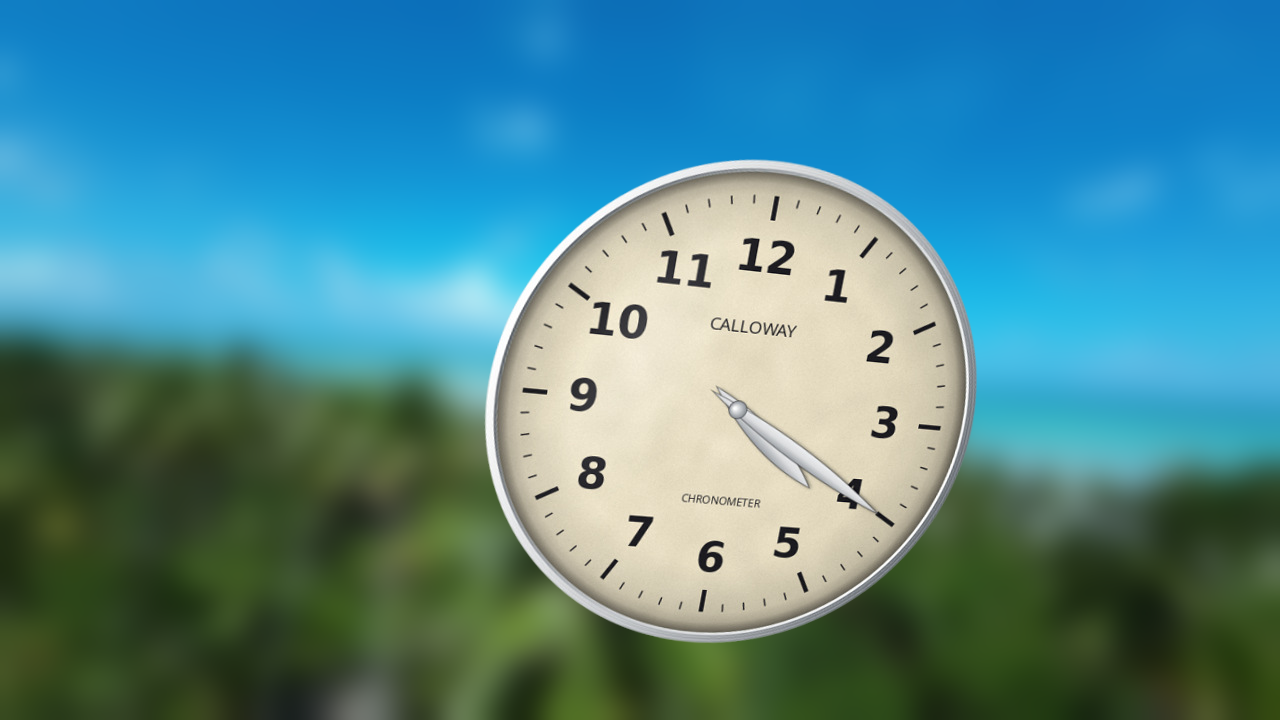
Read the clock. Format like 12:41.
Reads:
4:20
